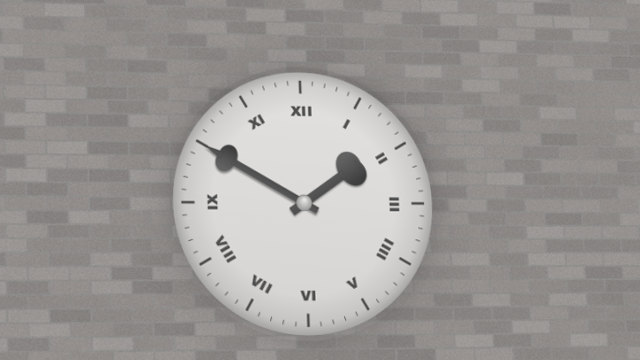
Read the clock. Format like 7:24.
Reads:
1:50
